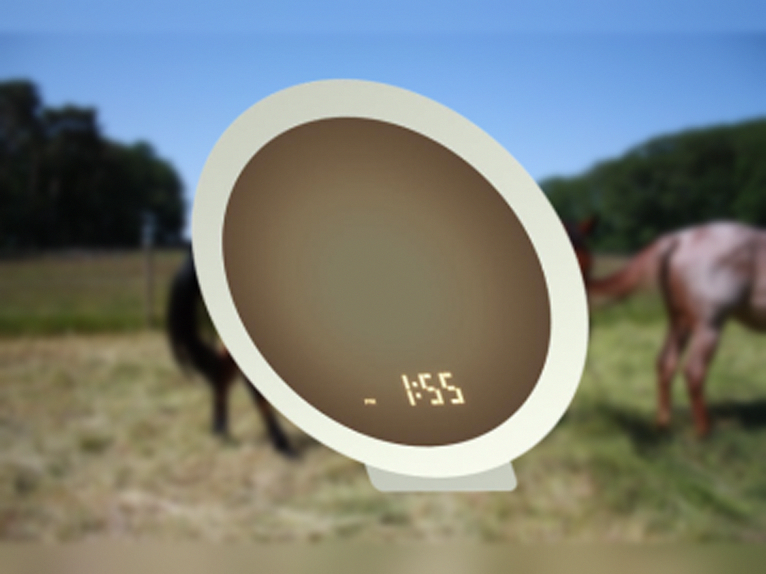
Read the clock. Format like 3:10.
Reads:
1:55
